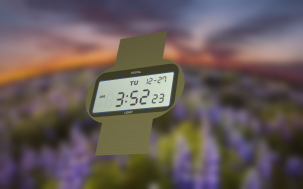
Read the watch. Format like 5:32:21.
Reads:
3:52:23
